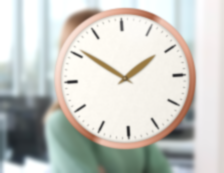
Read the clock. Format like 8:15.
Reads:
1:51
